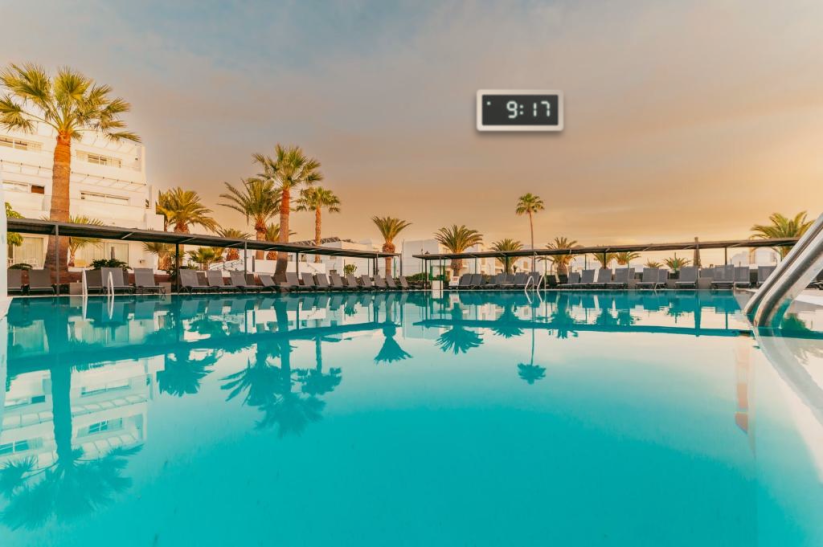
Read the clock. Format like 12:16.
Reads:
9:17
